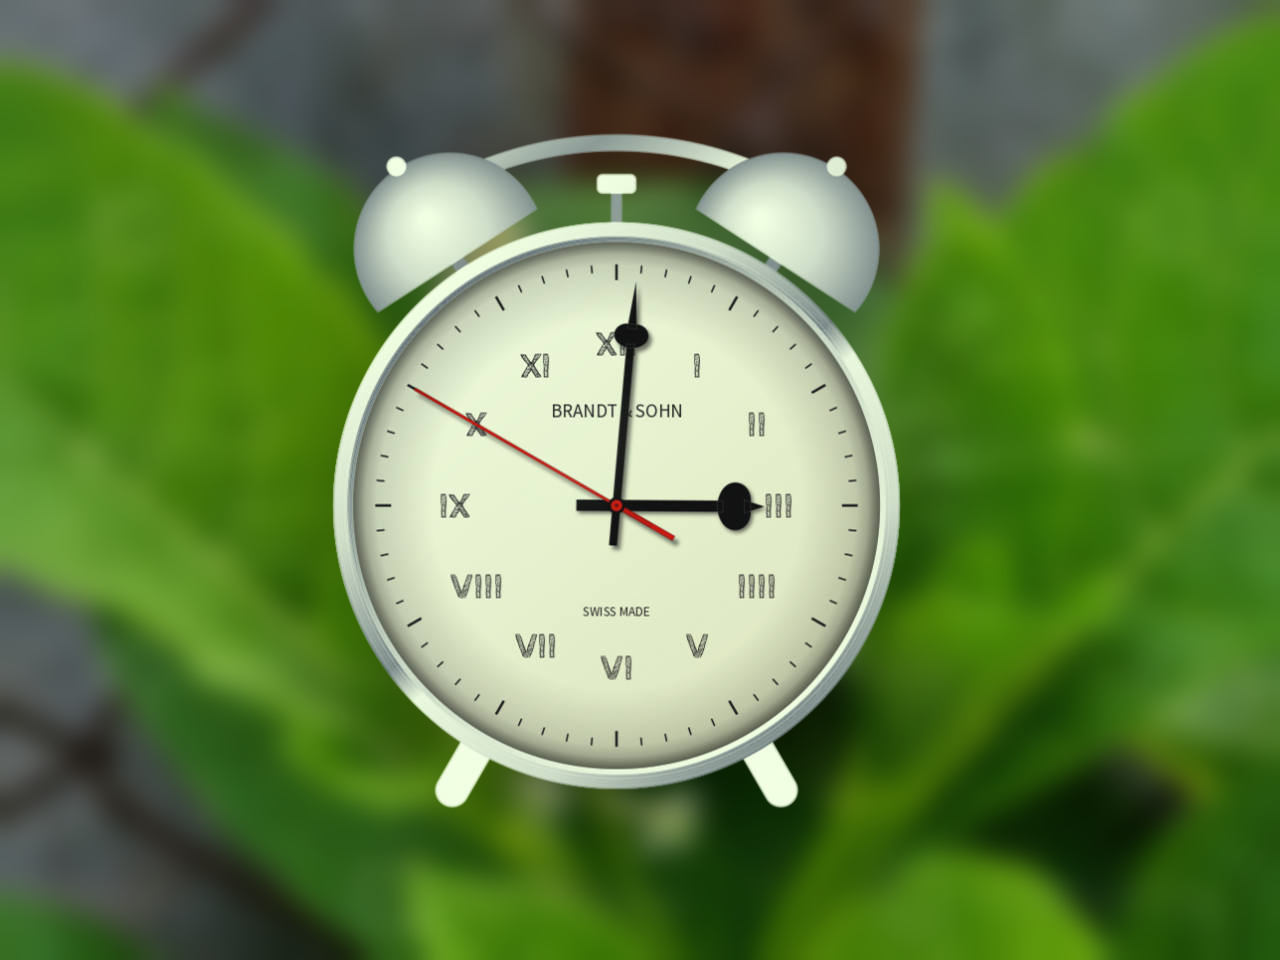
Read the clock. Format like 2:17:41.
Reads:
3:00:50
